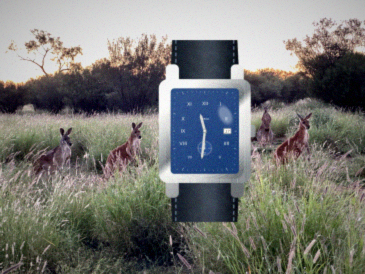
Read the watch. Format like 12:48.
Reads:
11:31
